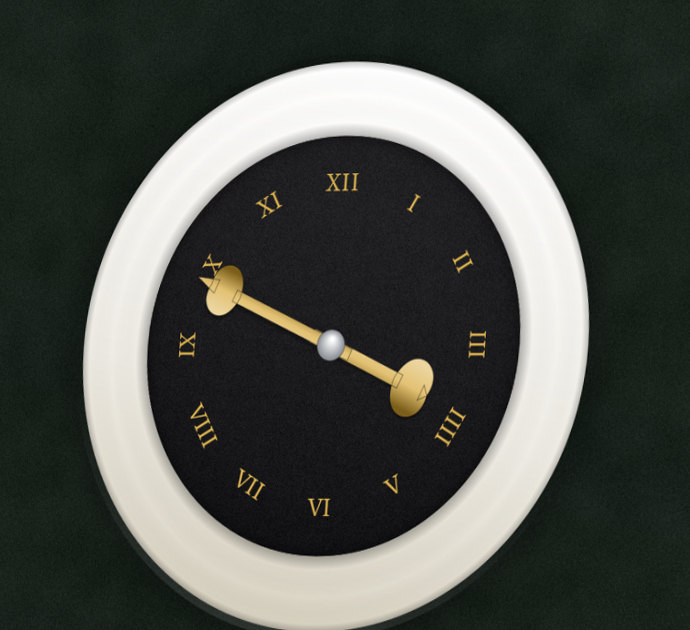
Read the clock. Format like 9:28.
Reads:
3:49
